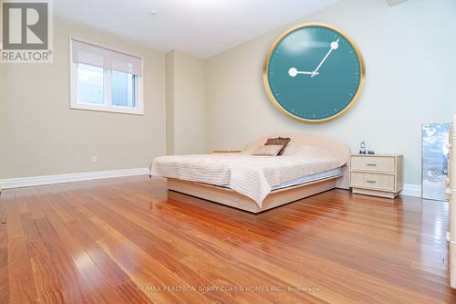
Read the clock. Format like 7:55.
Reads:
9:06
